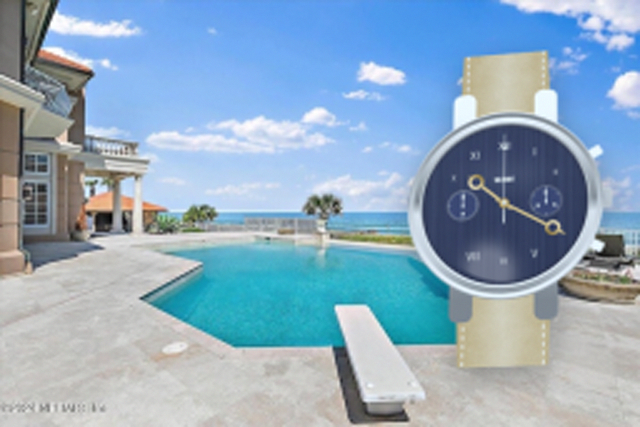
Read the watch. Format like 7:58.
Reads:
10:20
